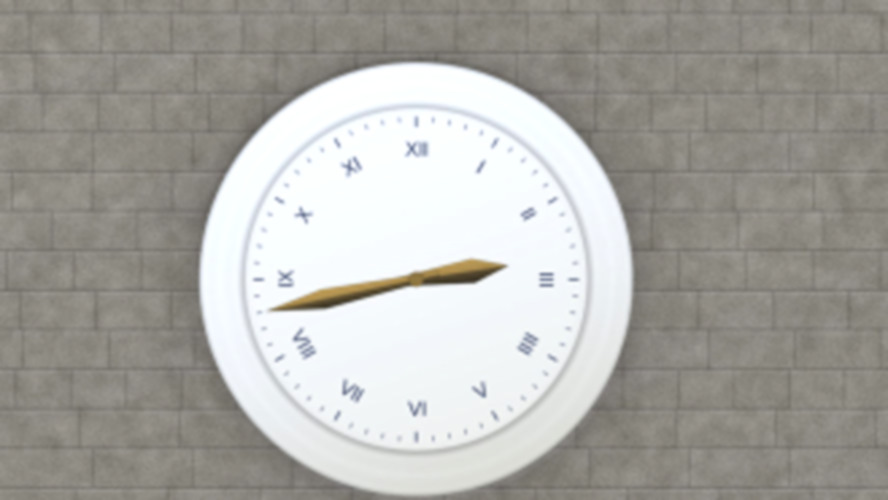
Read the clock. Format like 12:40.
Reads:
2:43
